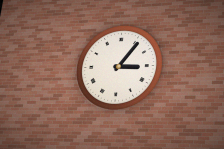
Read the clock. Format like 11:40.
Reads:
3:06
